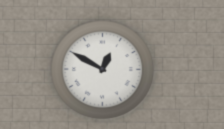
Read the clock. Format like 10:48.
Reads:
12:50
